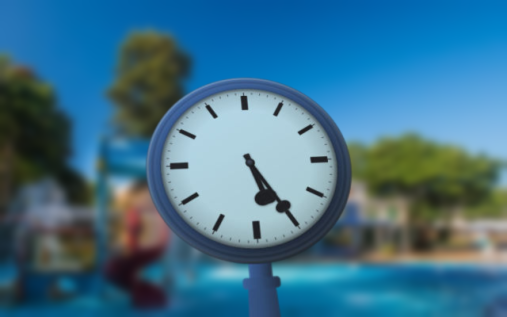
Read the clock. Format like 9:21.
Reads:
5:25
